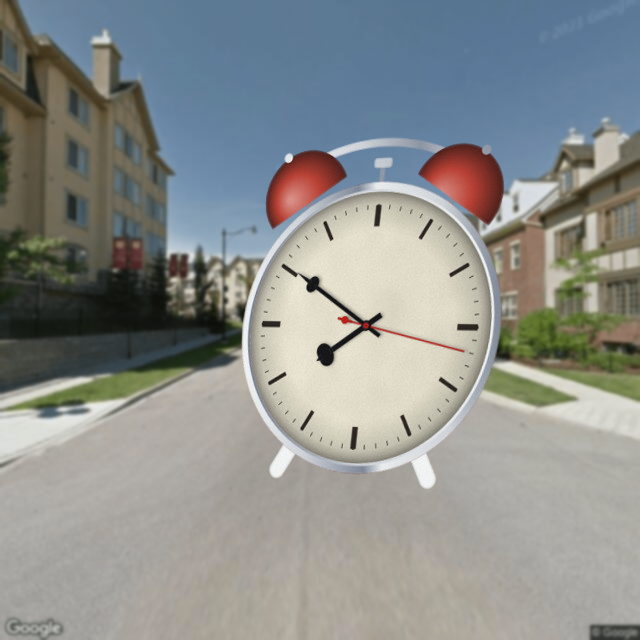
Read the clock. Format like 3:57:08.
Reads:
7:50:17
